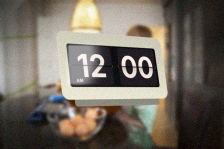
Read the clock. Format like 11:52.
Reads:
12:00
